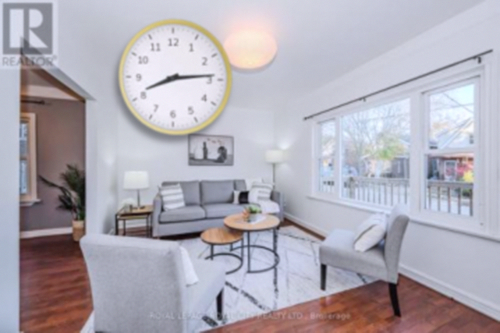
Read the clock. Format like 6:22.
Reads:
8:14
